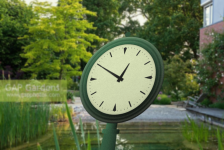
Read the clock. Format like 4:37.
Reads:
12:50
